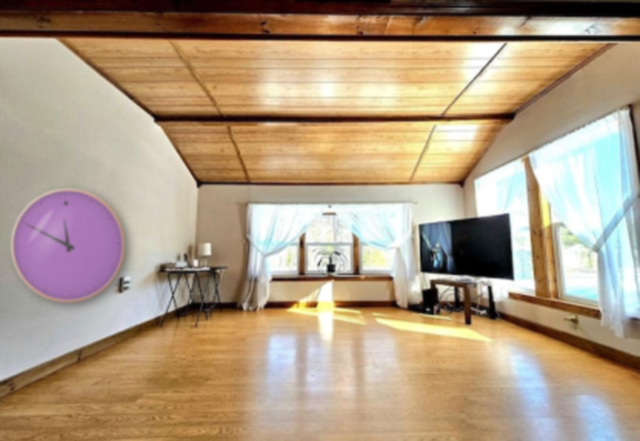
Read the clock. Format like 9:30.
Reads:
11:50
